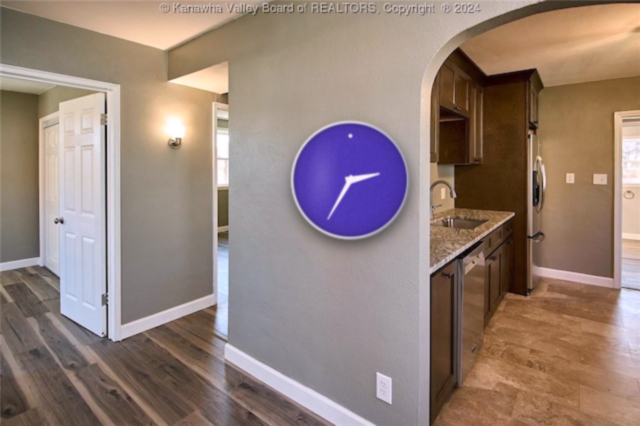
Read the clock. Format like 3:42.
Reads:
2:35
